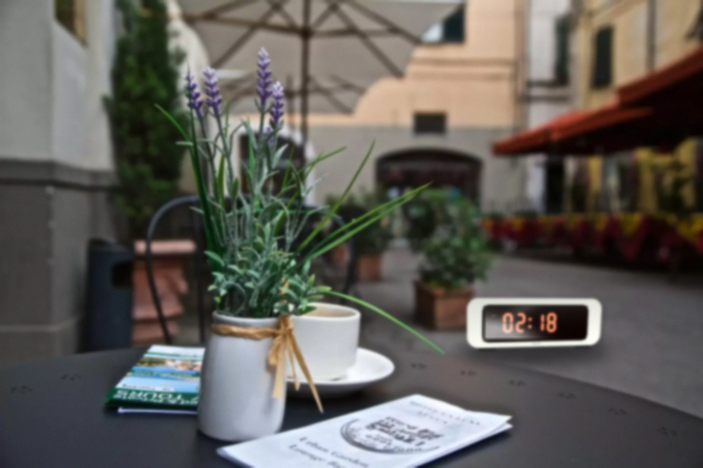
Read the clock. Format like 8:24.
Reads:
2:18
